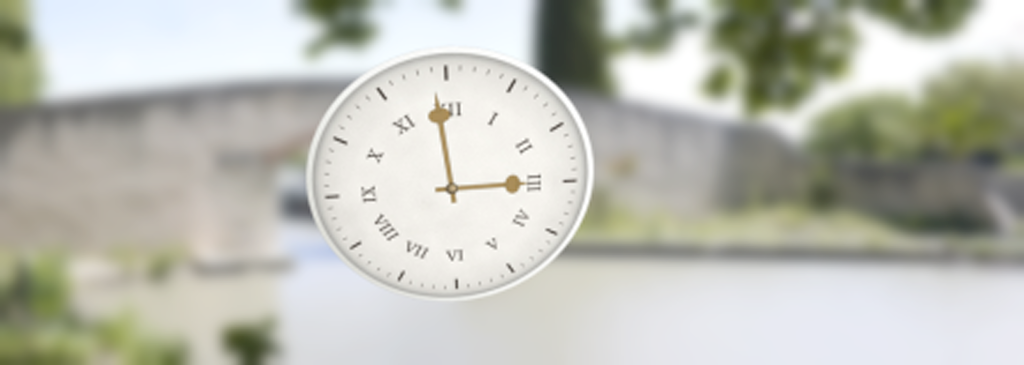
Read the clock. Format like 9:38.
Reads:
2:59
